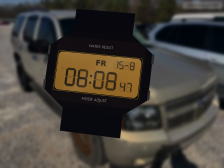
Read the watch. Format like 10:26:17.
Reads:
8:08:47
